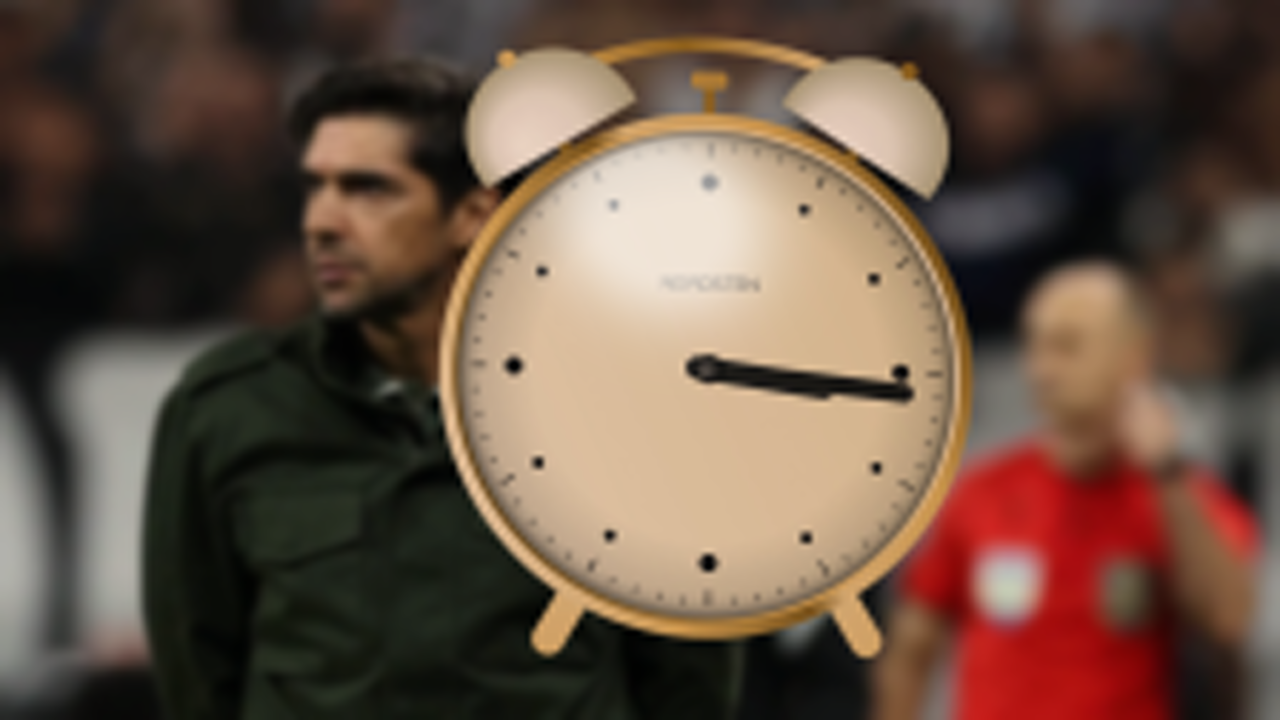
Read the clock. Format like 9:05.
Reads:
3:16
